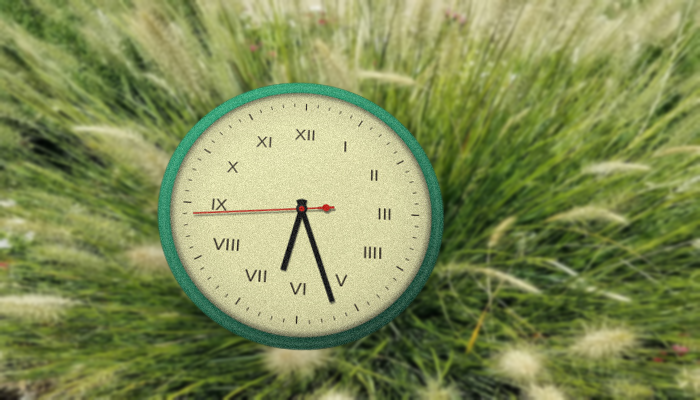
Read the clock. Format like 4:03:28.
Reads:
6:26:44
